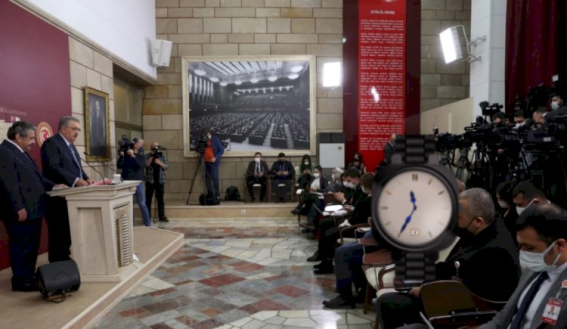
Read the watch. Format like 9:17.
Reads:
11:35
